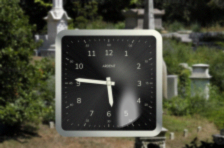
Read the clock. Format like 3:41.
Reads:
5:46
